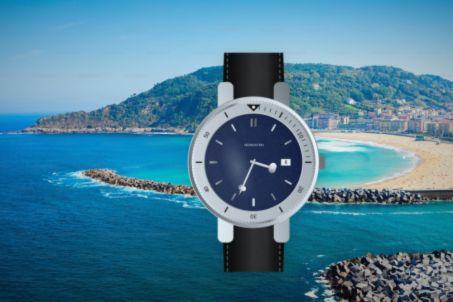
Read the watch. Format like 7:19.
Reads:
3:34
